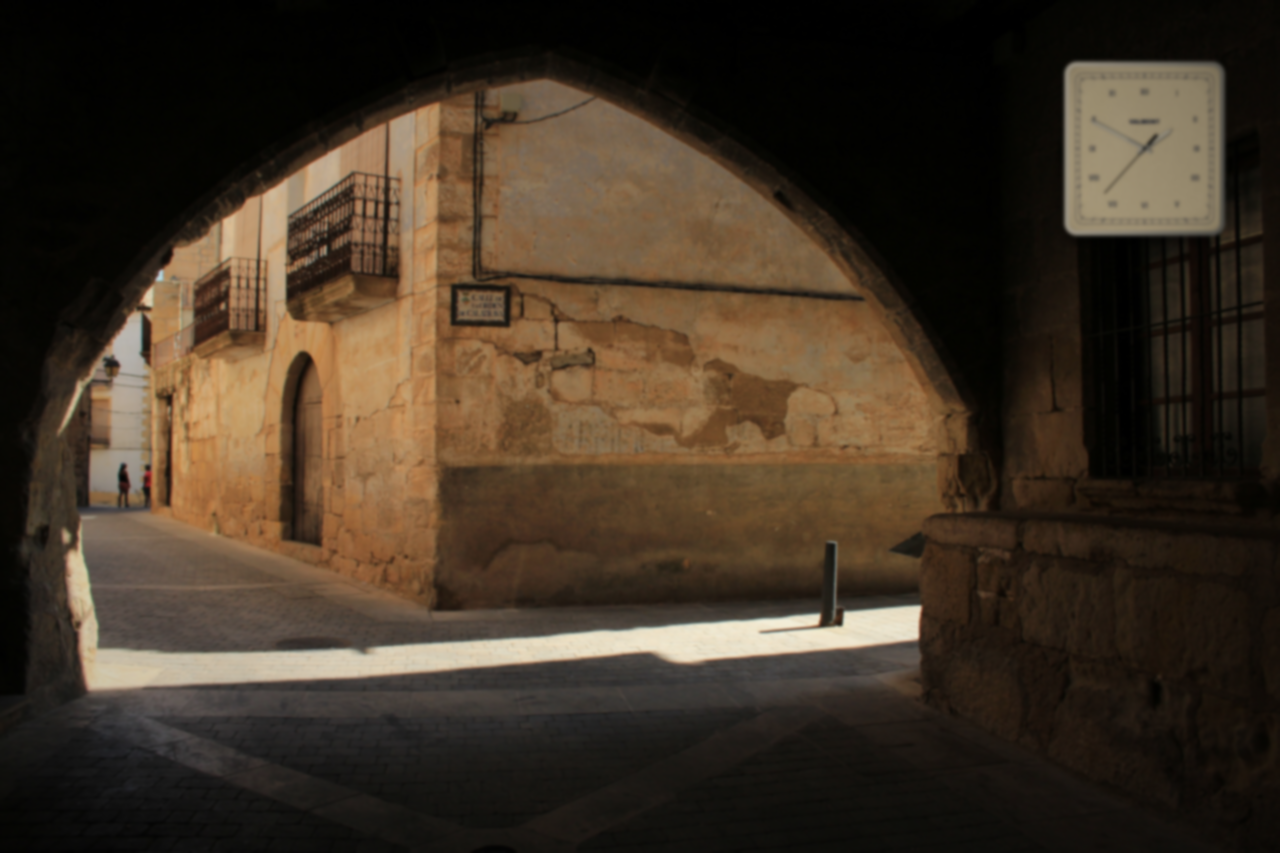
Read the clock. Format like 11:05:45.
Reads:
1:49:37
